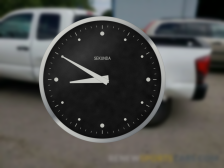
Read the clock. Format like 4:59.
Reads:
8:50
